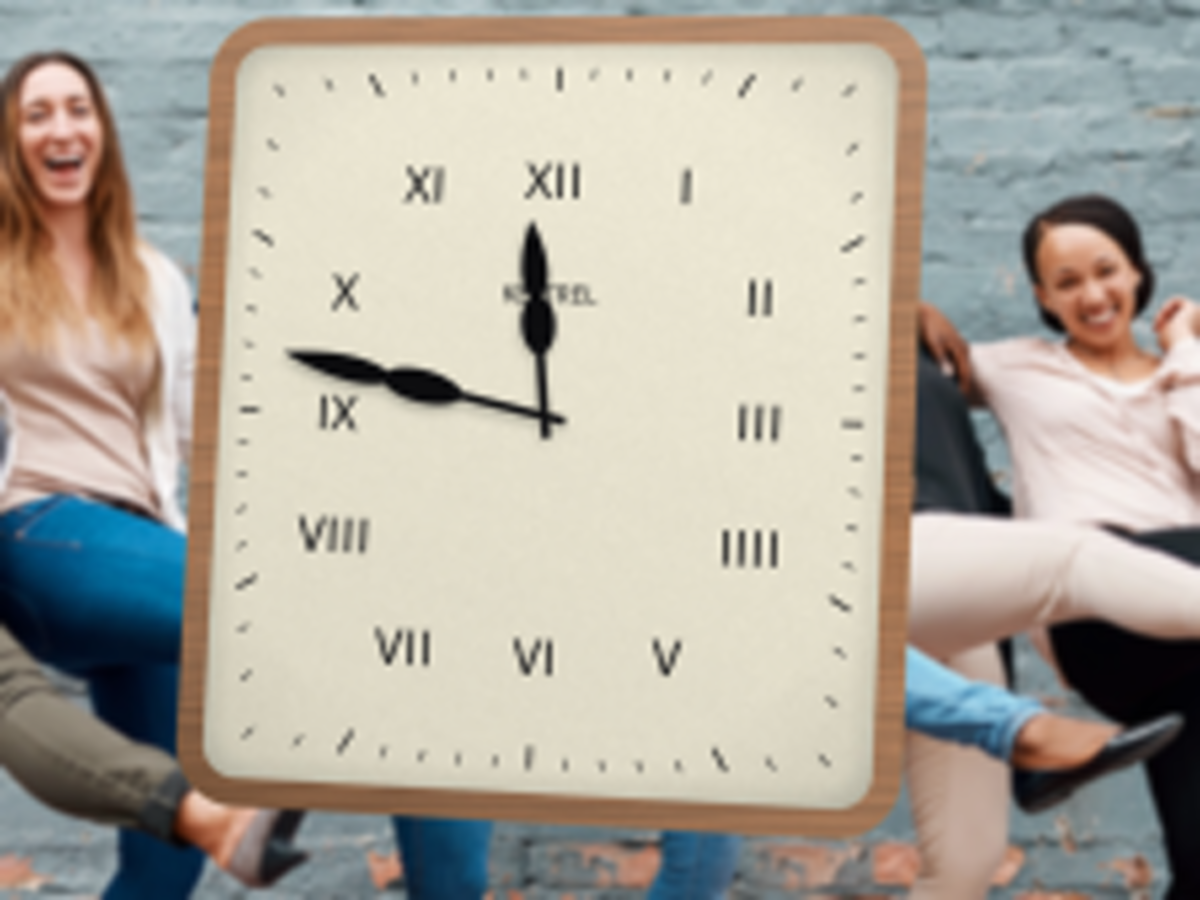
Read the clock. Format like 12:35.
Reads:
11:47
